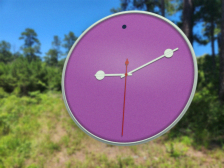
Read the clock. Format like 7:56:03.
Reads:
9:11:31
